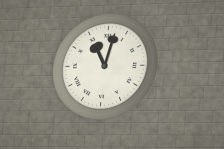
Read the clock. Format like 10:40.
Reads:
11:02
